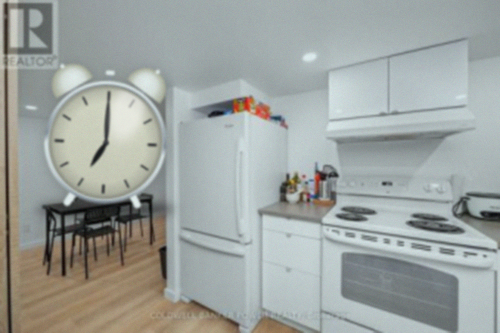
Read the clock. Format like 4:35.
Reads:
7:00
